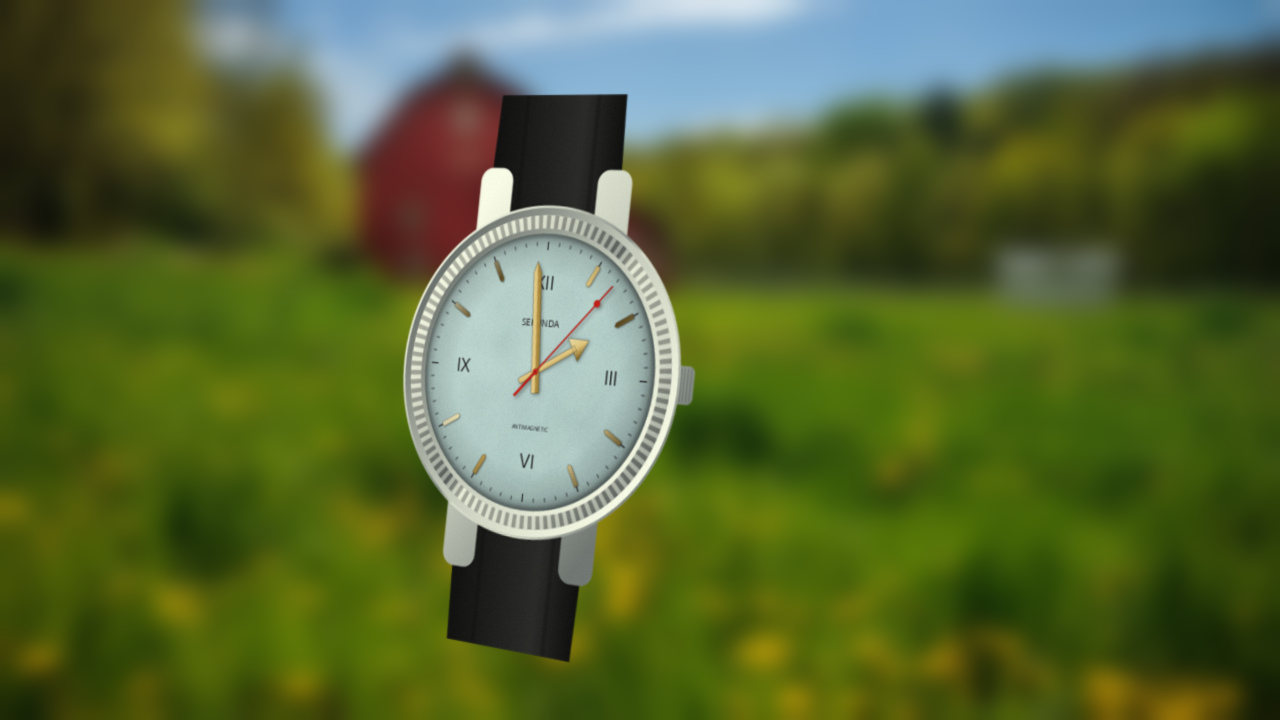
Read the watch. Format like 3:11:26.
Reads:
1:59:07
